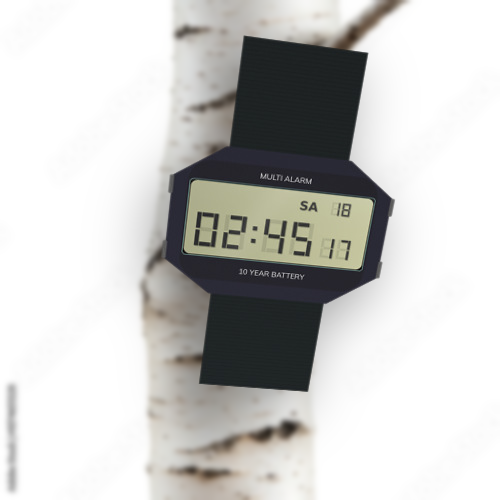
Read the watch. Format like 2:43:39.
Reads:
2:45:17
